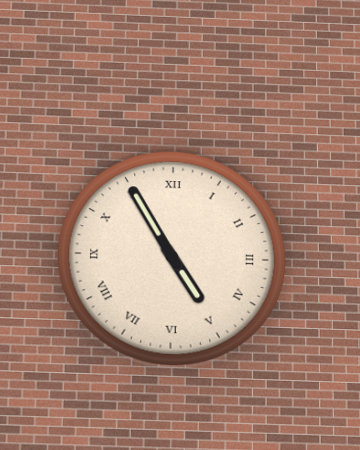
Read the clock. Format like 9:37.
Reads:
4:55
